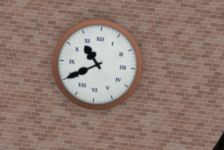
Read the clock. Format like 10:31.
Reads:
10:40
